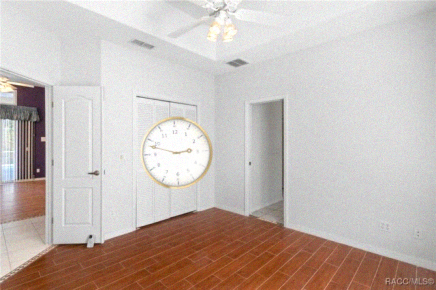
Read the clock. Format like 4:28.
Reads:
2:48
